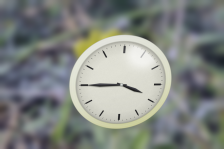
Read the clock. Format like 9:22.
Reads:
3:45
